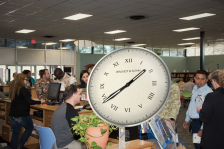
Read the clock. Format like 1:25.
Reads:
1:39
